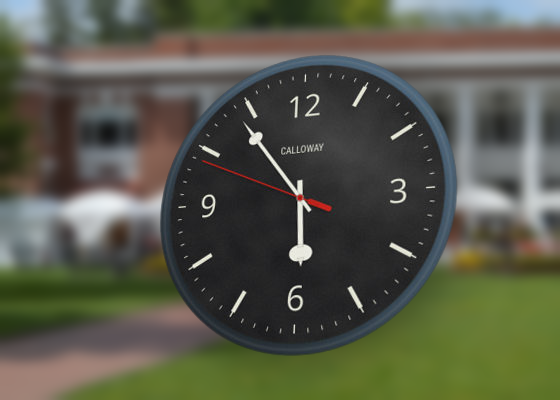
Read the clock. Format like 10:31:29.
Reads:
5:53:49
